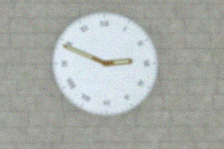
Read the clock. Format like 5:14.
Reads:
2:49
